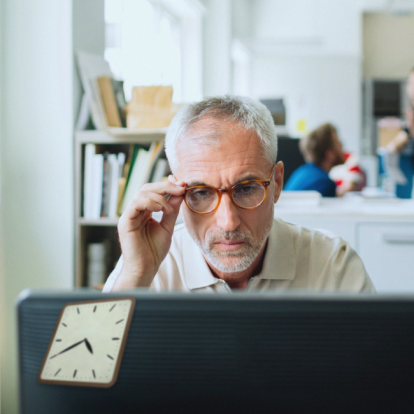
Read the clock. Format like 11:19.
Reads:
4:40
